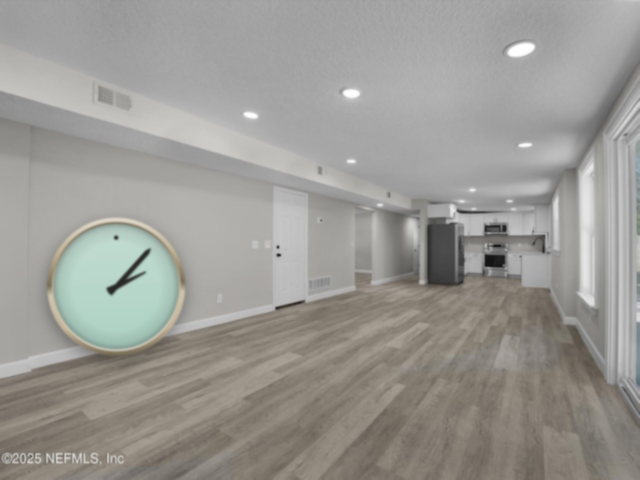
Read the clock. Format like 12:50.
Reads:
2:07
